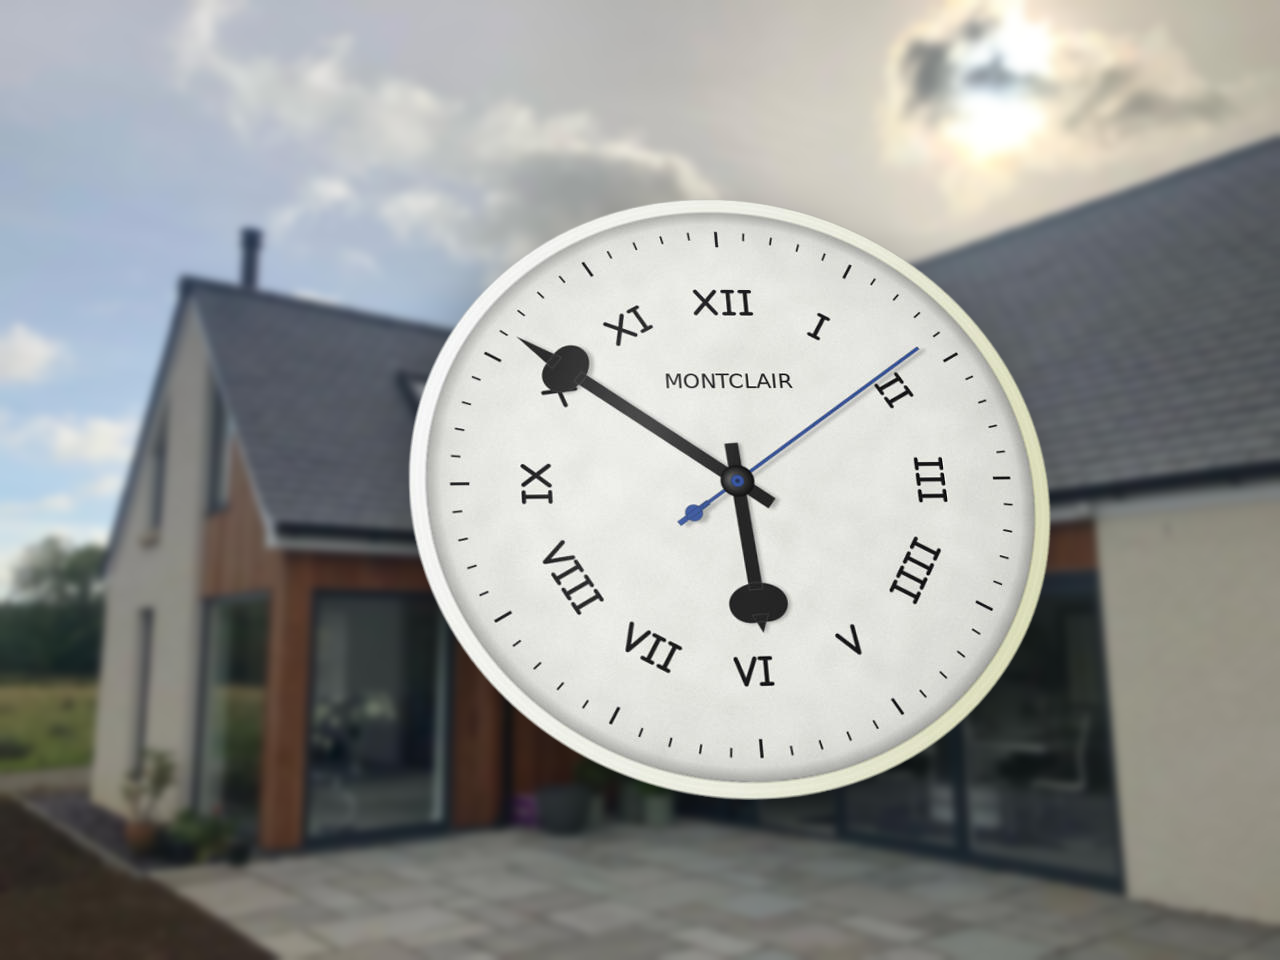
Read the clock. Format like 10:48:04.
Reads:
5:51:09
